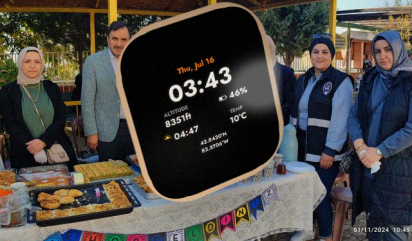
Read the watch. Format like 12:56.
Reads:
3:43
